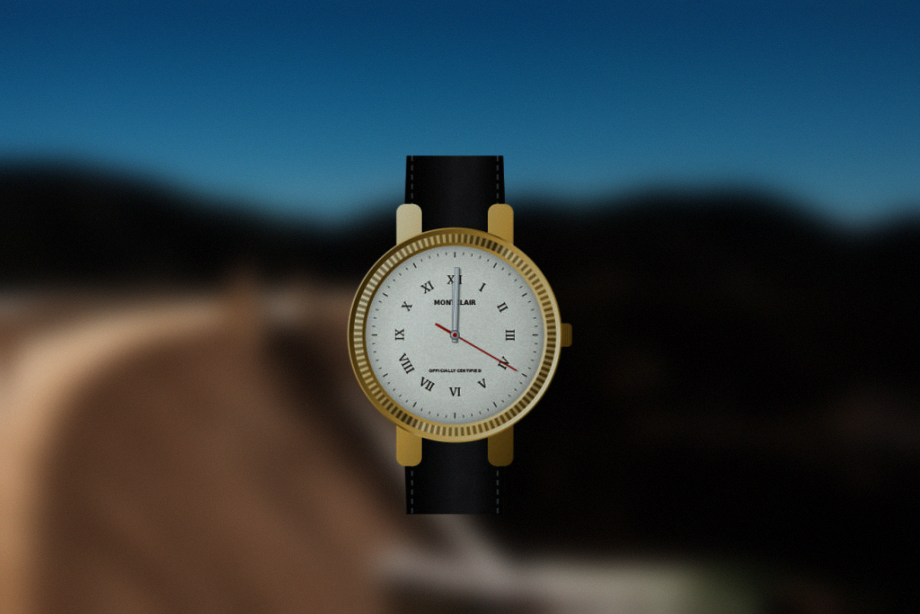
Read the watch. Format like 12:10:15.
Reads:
12:00:20
